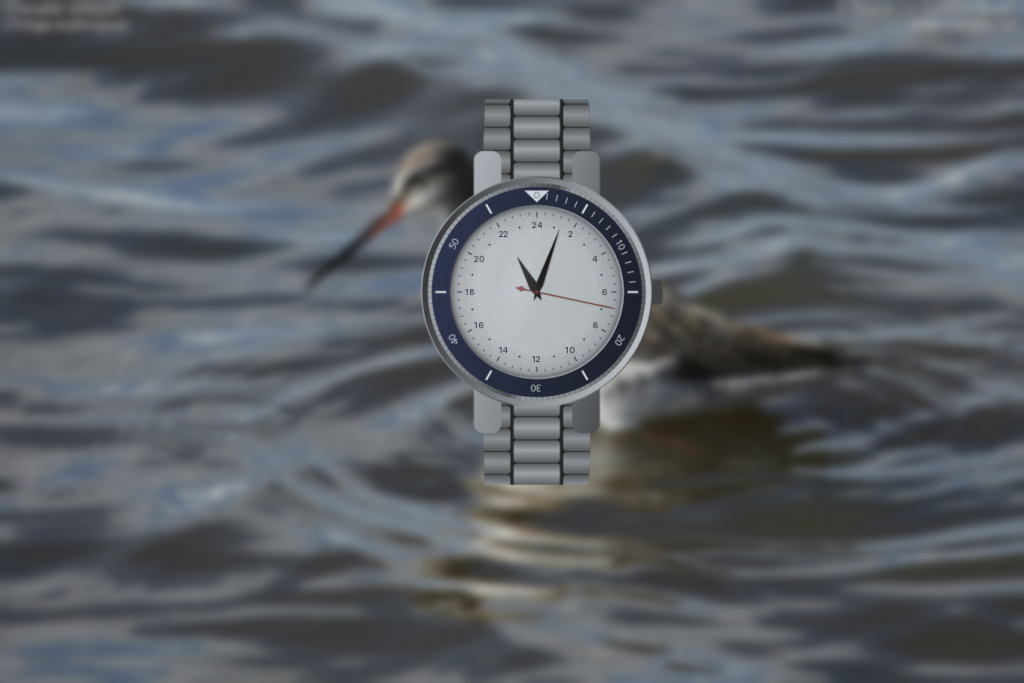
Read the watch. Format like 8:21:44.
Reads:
22:03:17
